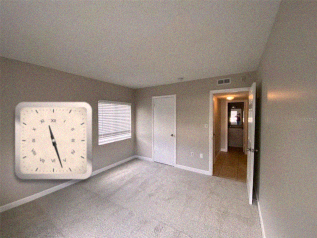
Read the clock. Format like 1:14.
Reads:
11:27
